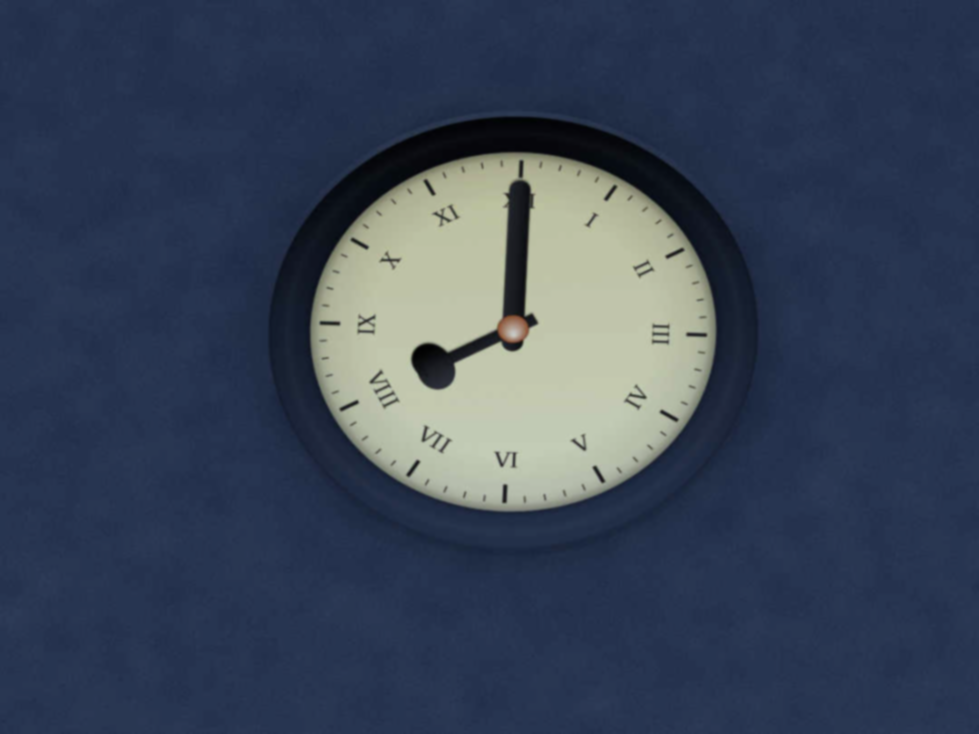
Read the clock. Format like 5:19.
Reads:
8:00
